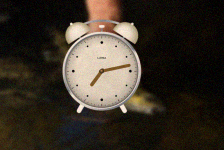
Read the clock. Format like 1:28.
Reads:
7:13
